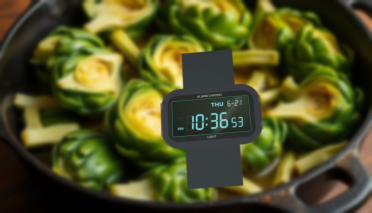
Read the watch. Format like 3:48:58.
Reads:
10:36:53
